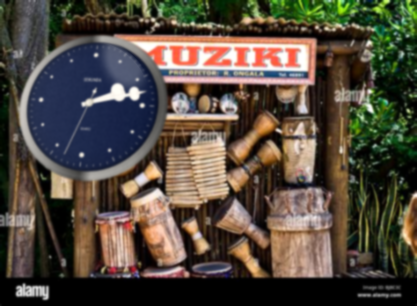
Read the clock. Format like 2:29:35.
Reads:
2:12:33
